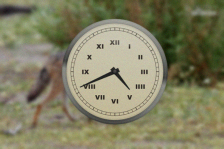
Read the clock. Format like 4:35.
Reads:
4:41
